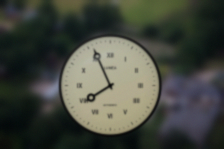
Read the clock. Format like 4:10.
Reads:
7:56
